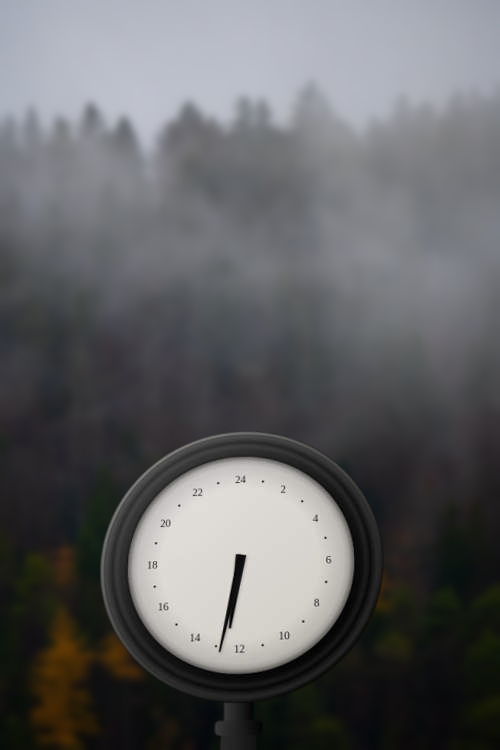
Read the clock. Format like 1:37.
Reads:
12:32
